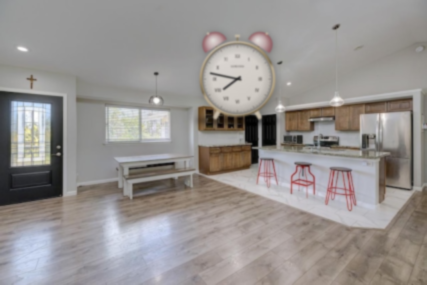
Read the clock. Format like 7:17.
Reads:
7:47
